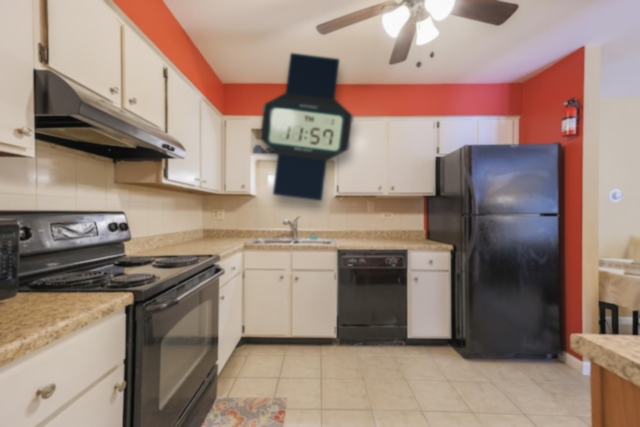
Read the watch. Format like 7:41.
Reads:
11:57
